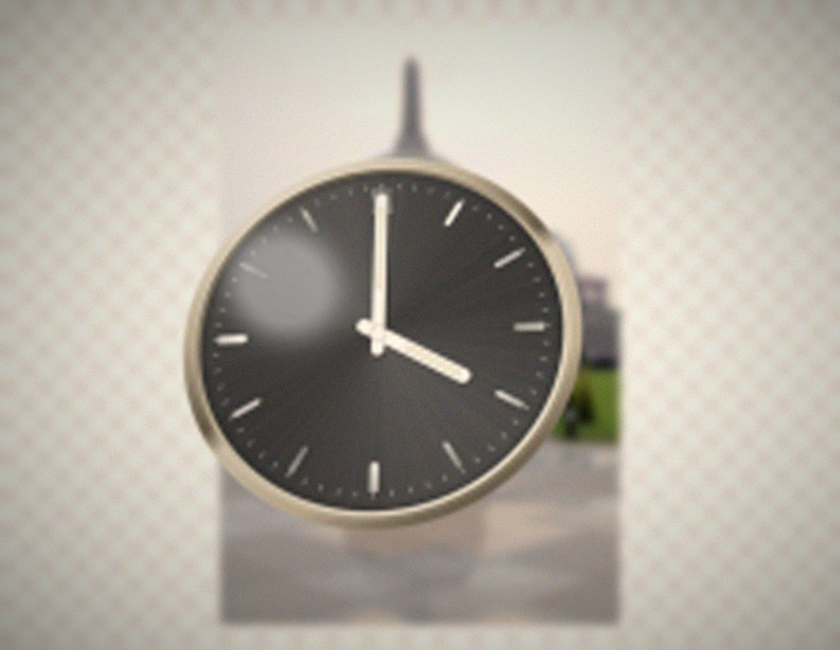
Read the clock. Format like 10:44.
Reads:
4:00
